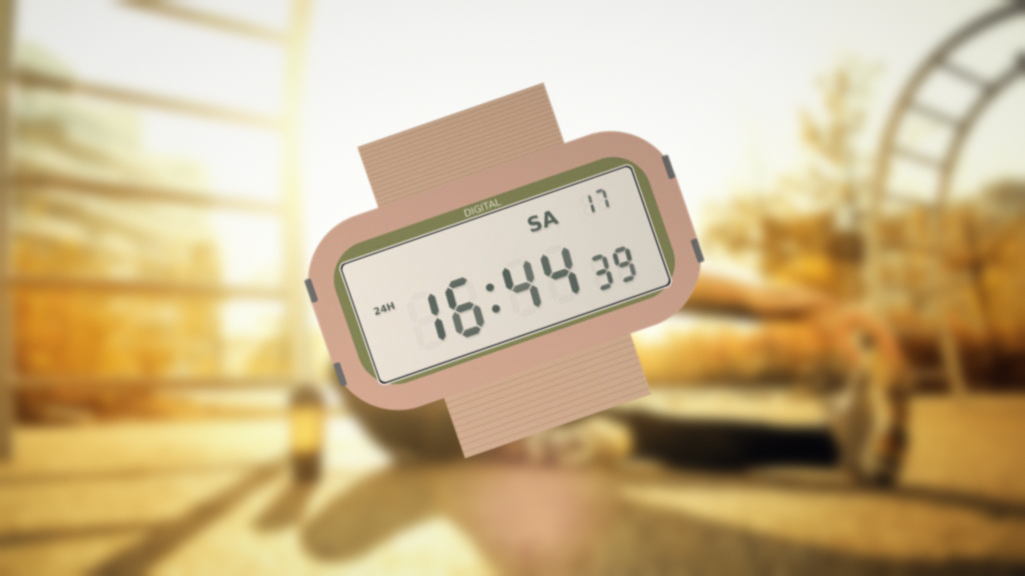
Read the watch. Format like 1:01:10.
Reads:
16:44:39
